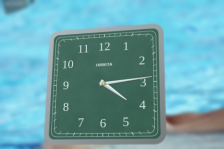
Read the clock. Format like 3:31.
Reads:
4:14
